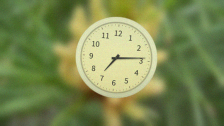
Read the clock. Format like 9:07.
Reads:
7:14
